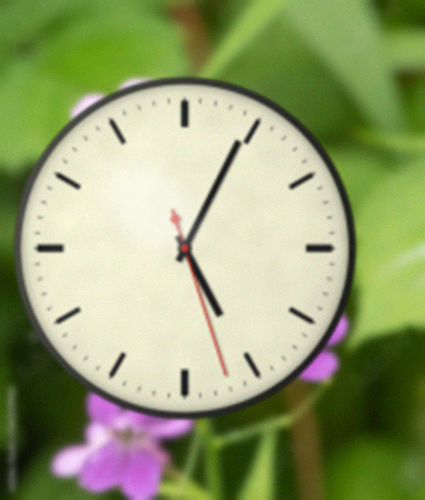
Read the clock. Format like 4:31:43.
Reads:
5:04:27
